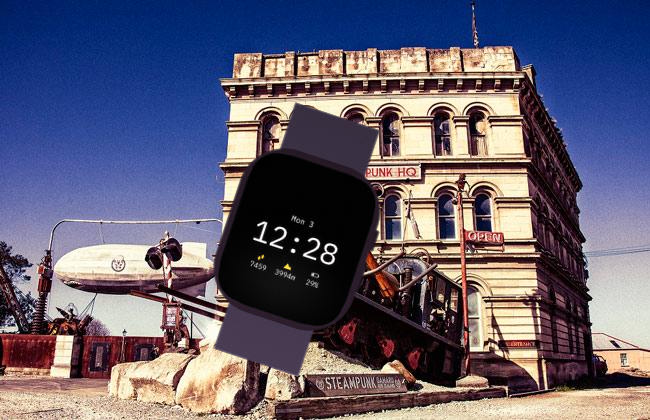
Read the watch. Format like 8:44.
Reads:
12:28
